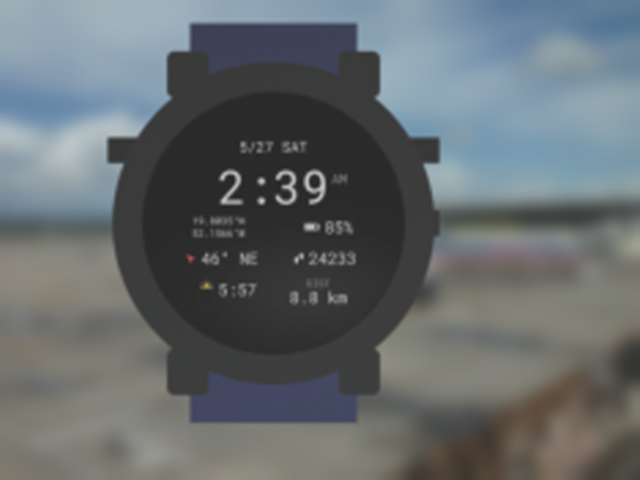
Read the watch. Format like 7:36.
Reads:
2:39
